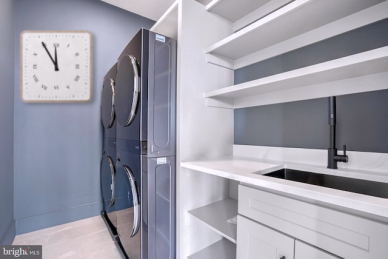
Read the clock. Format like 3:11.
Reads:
11:55
